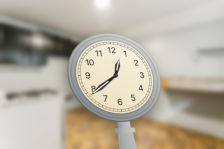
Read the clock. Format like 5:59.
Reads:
12:39
